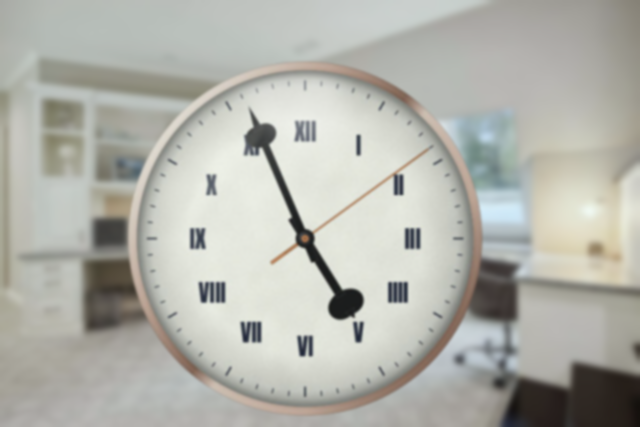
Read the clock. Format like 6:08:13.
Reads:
4:56:09
